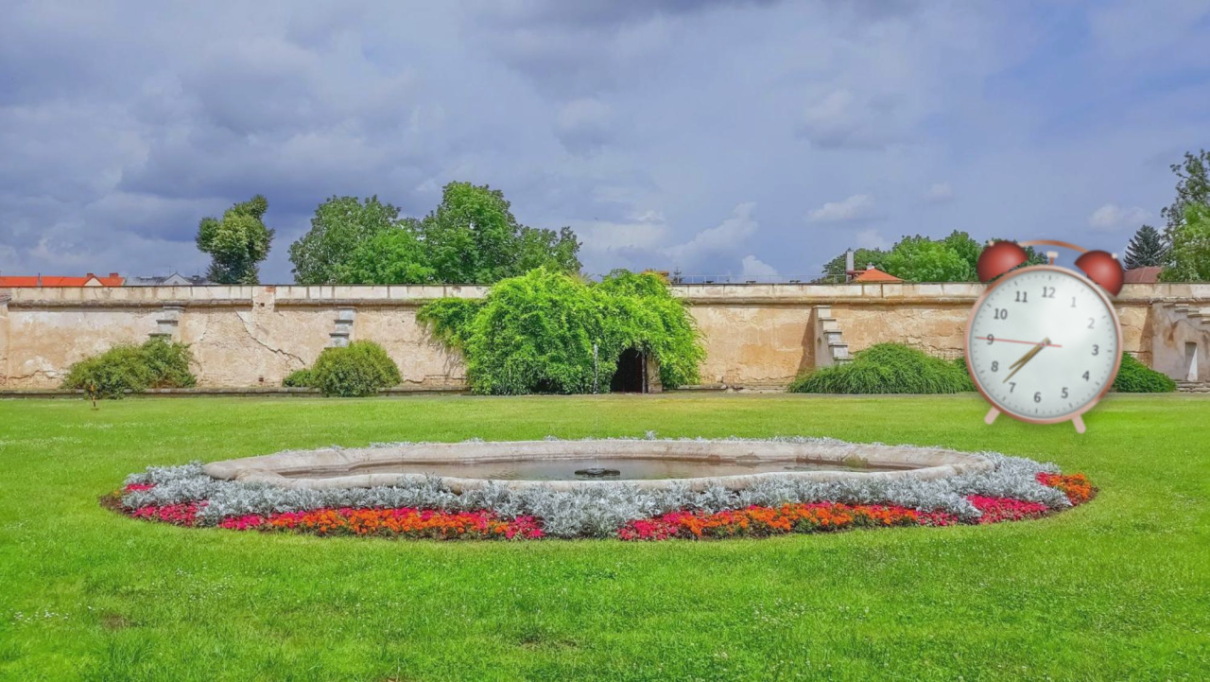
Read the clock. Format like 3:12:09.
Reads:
7:36:45
